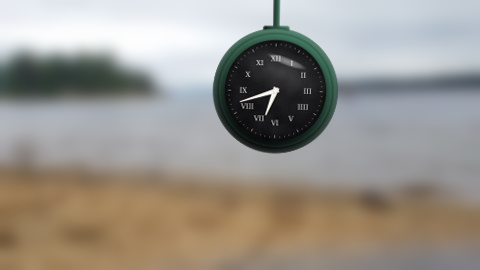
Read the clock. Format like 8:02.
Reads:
6:42
